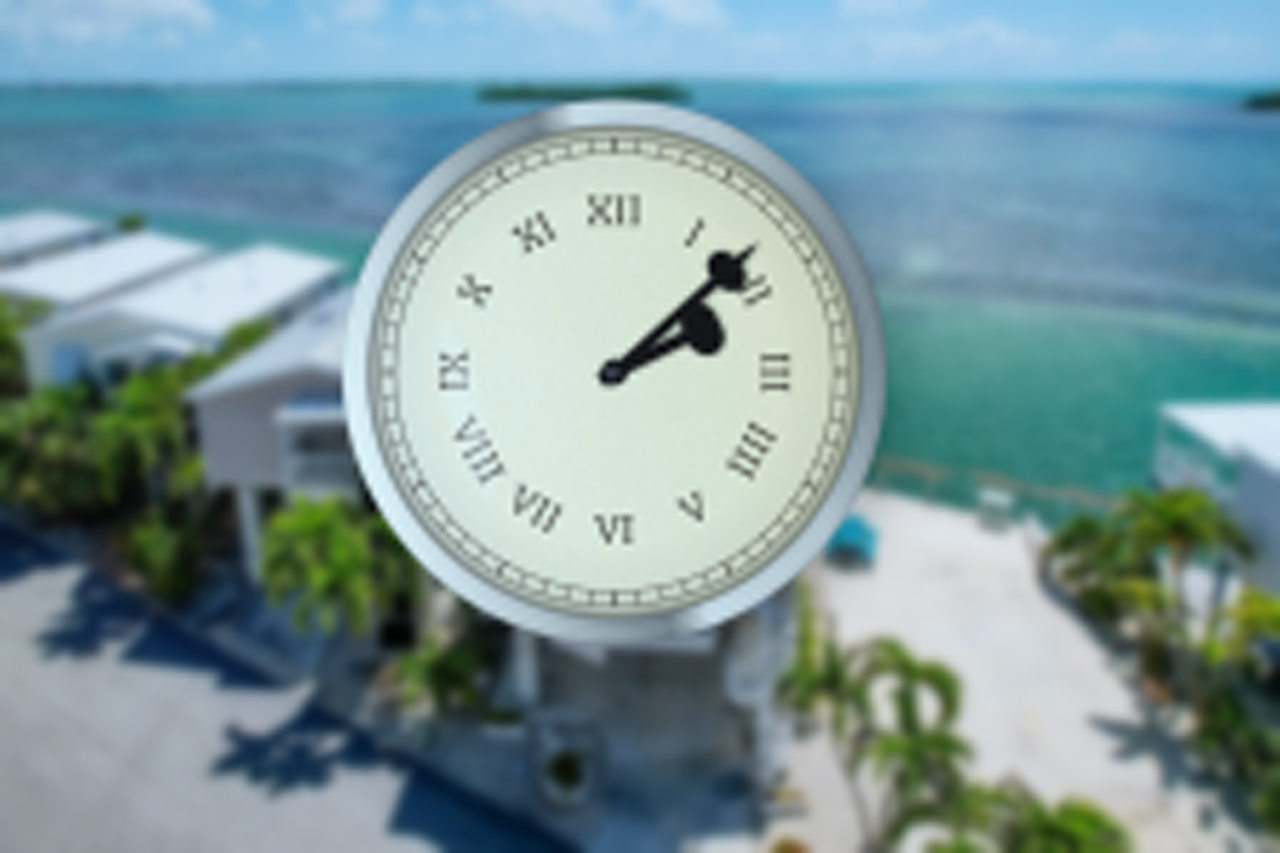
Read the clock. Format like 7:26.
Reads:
2:08
